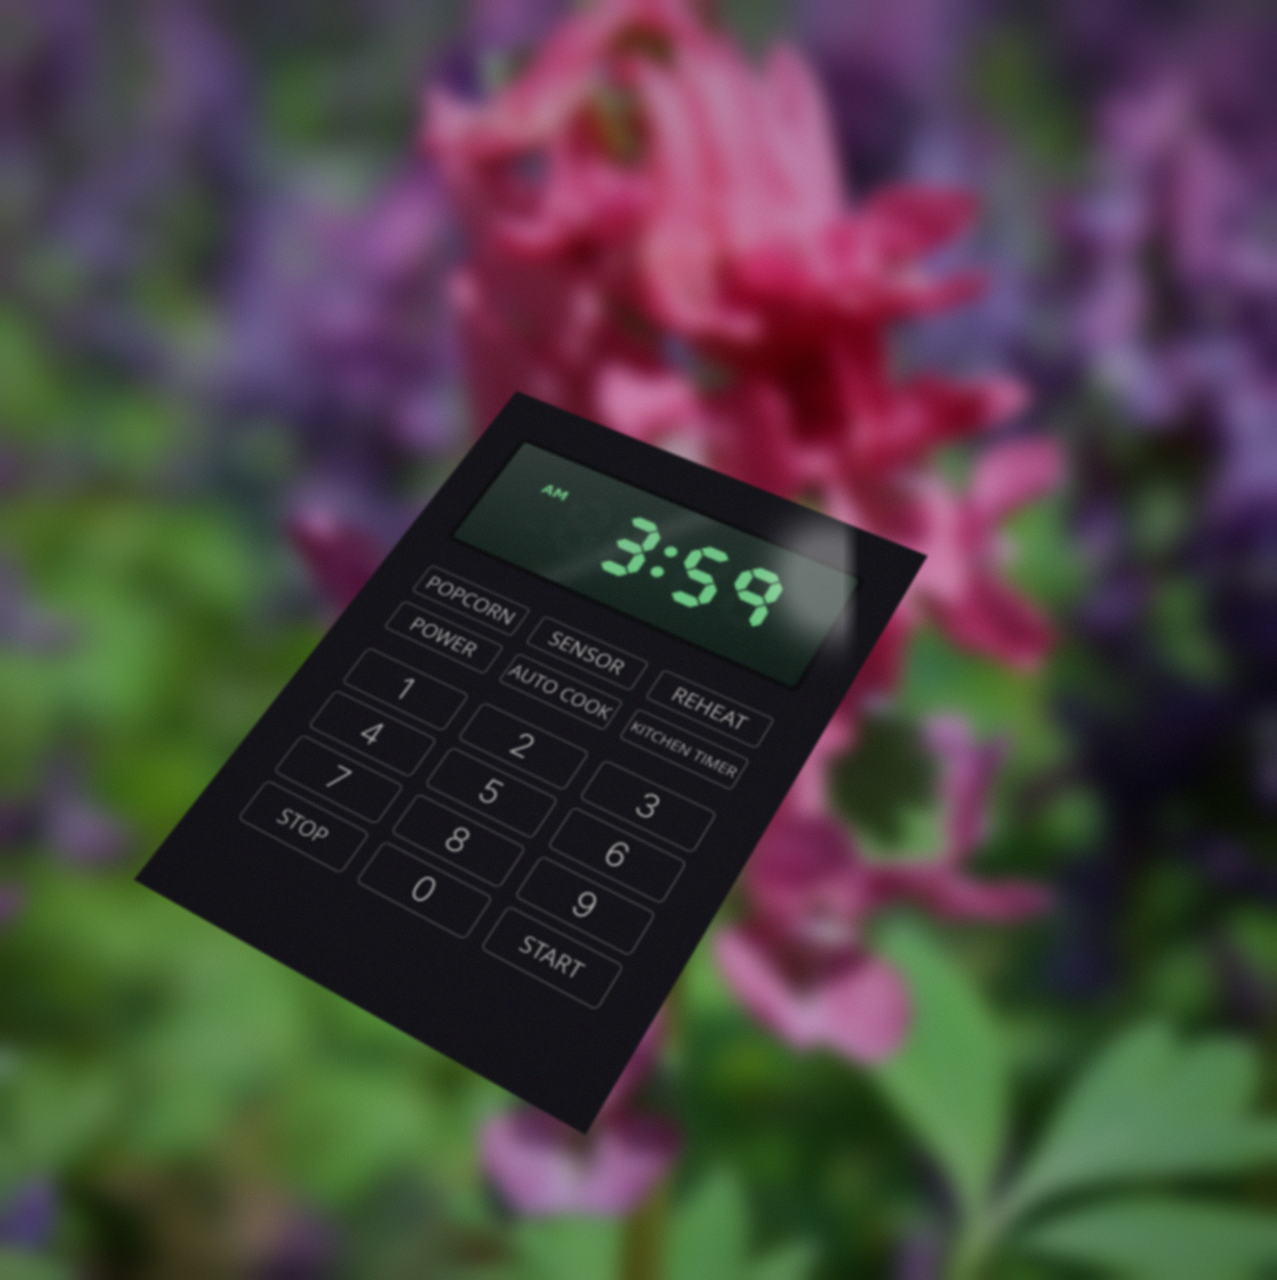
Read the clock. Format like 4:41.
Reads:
3:59
